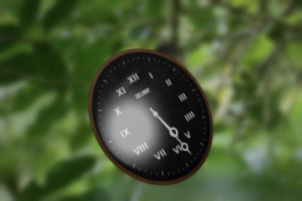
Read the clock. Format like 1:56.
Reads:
5:28
